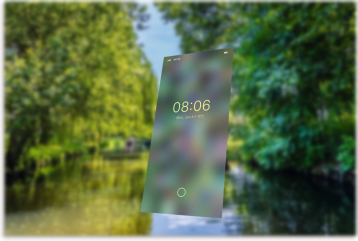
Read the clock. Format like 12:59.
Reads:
8:06
